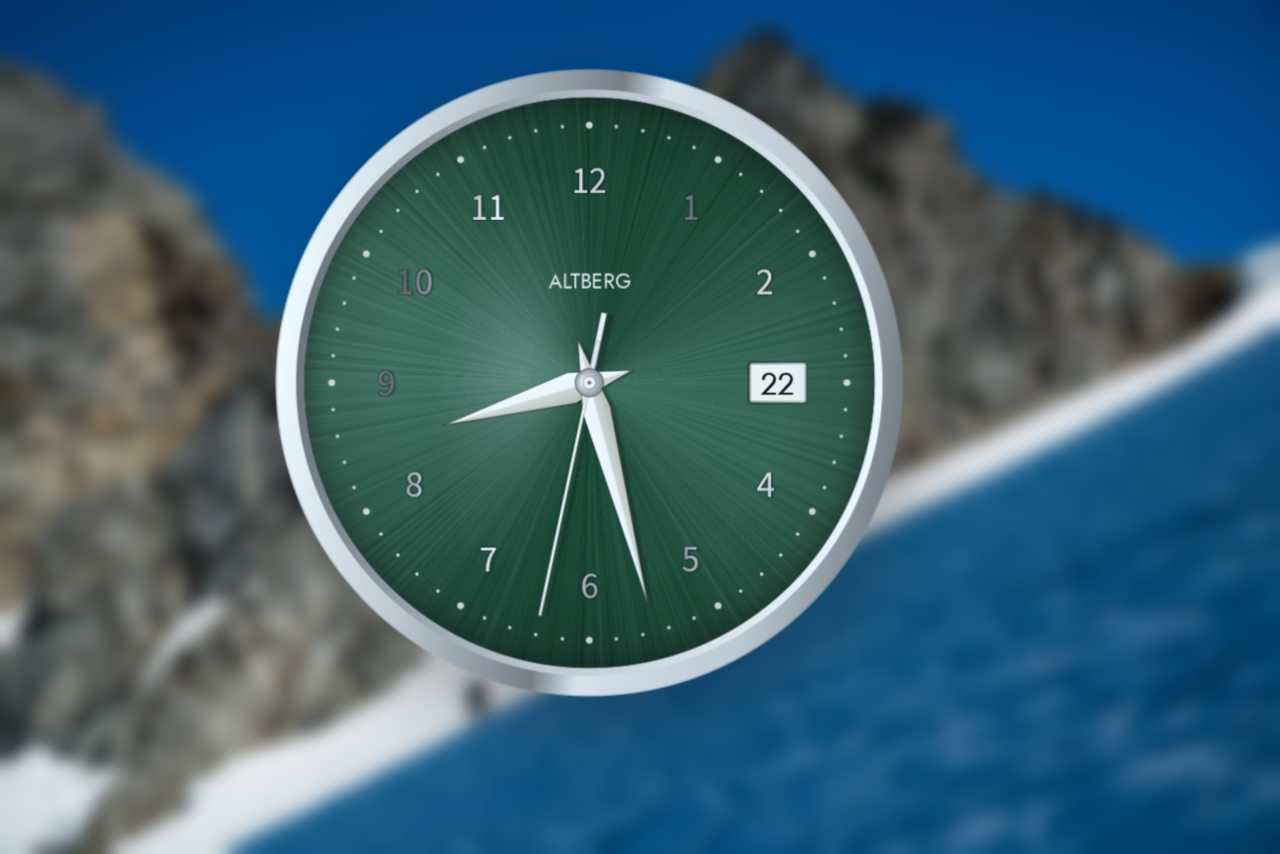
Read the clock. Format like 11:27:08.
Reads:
8:27:32
